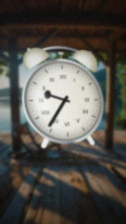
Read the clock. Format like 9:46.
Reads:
9:36
